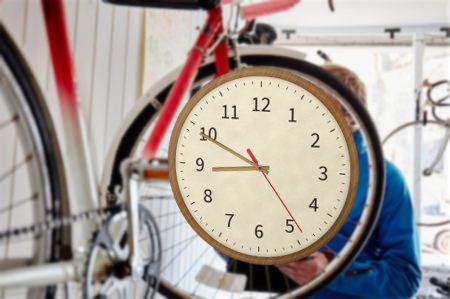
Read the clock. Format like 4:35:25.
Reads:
8:49:24
